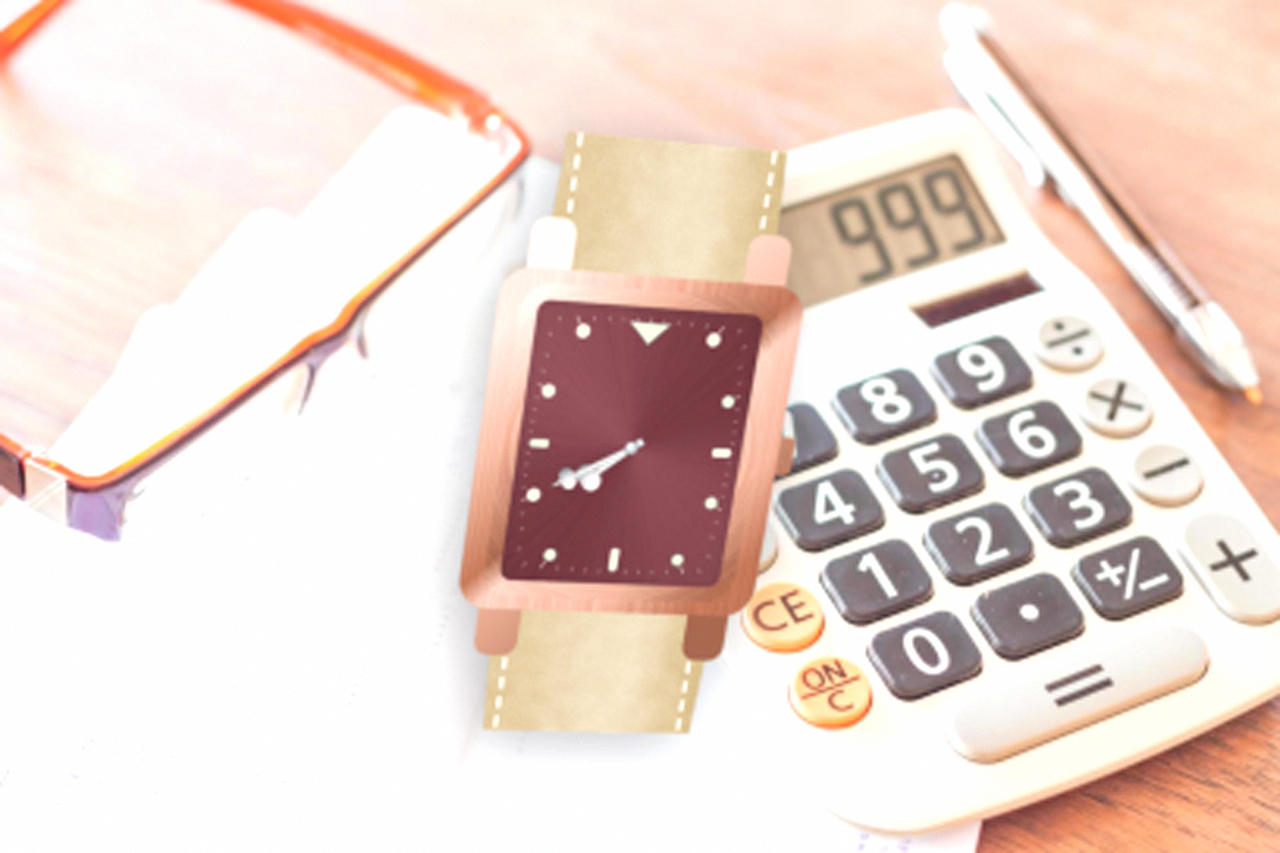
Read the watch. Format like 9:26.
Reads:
7:40
